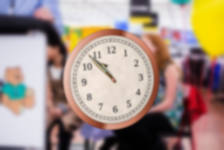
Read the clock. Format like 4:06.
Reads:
10:53
